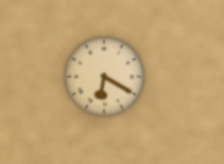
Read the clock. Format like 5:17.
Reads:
6:20
